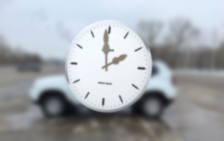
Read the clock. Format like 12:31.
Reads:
1:59
